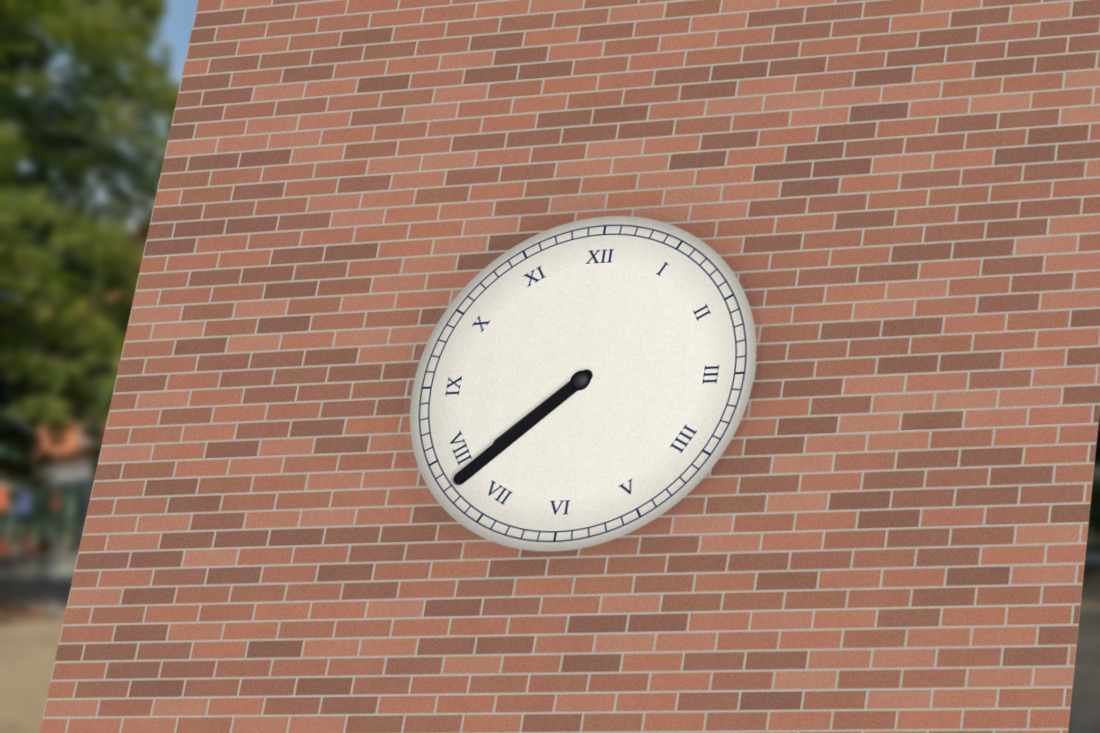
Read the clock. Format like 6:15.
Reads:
7:38
